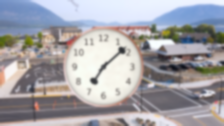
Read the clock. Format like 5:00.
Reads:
7:08
